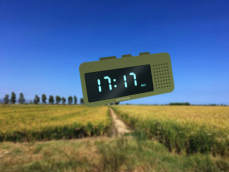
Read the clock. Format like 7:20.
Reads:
17:17
